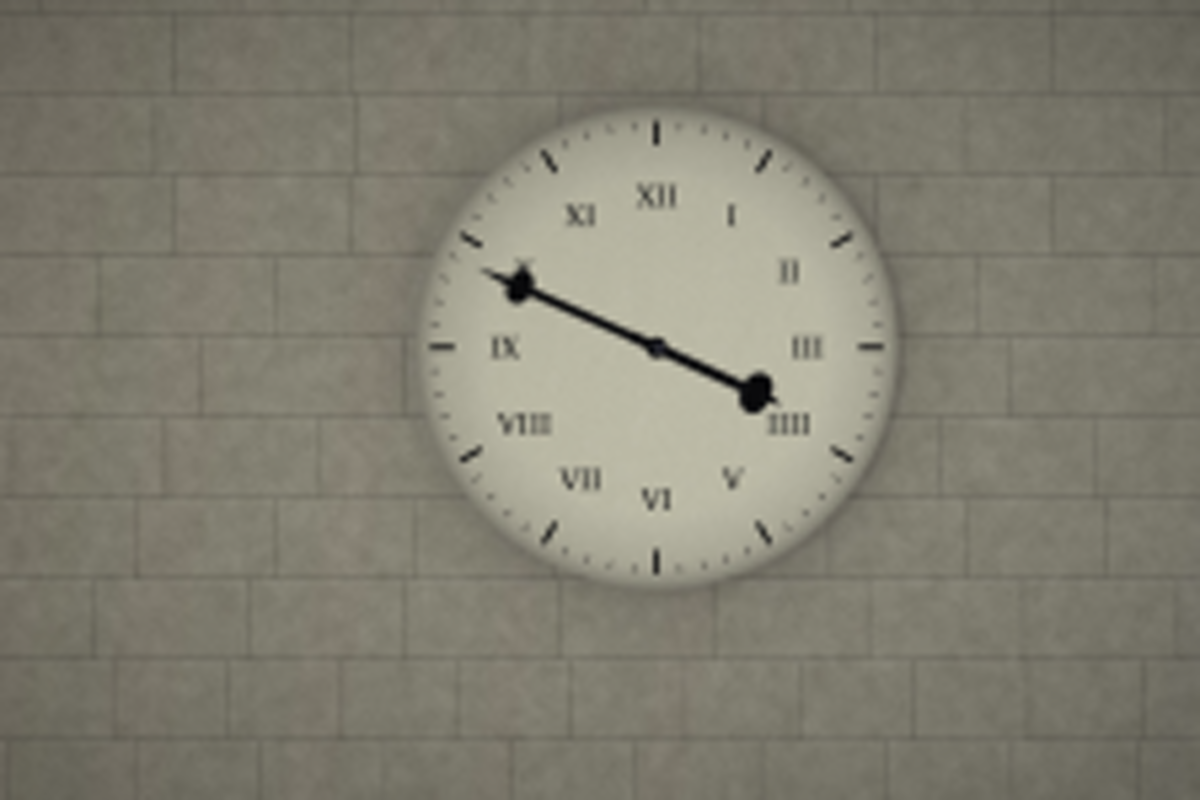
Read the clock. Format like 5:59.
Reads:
3:49
